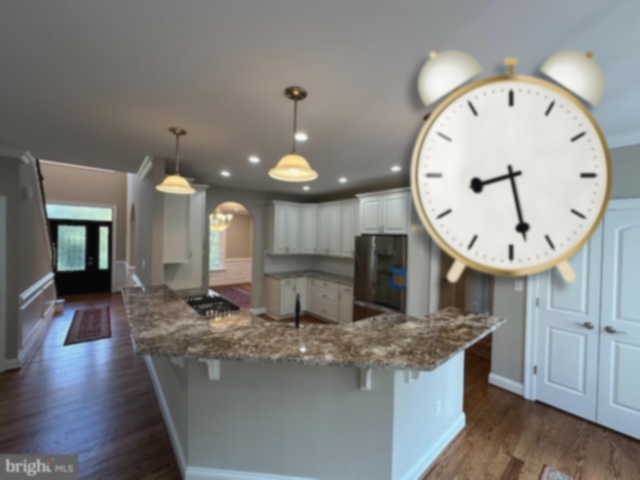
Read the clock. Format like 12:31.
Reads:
8:28
